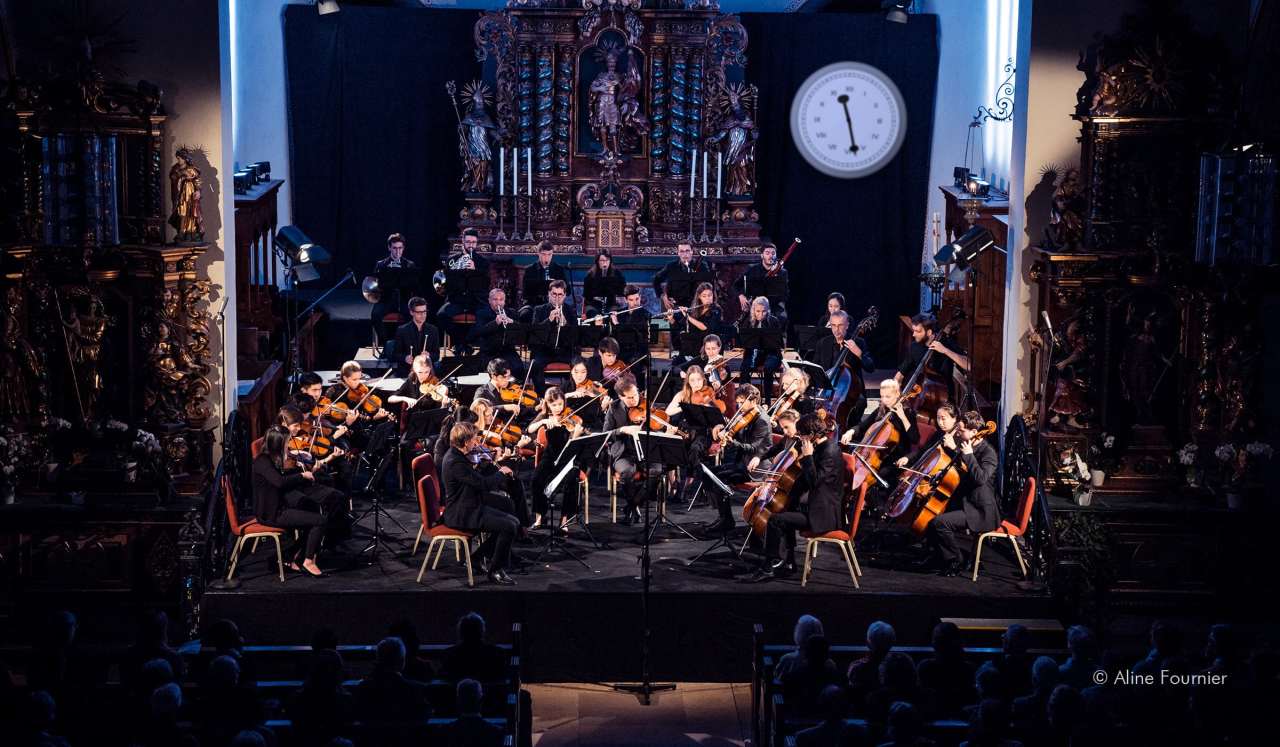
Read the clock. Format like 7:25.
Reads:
11:28
